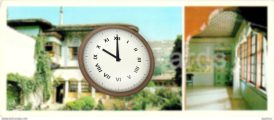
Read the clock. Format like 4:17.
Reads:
10:00
